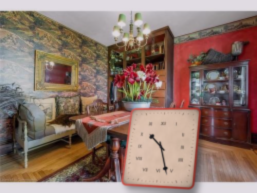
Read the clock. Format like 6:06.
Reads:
10:27
